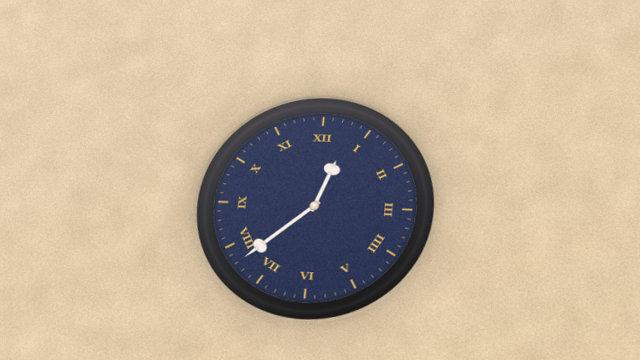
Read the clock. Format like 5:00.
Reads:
12:38
